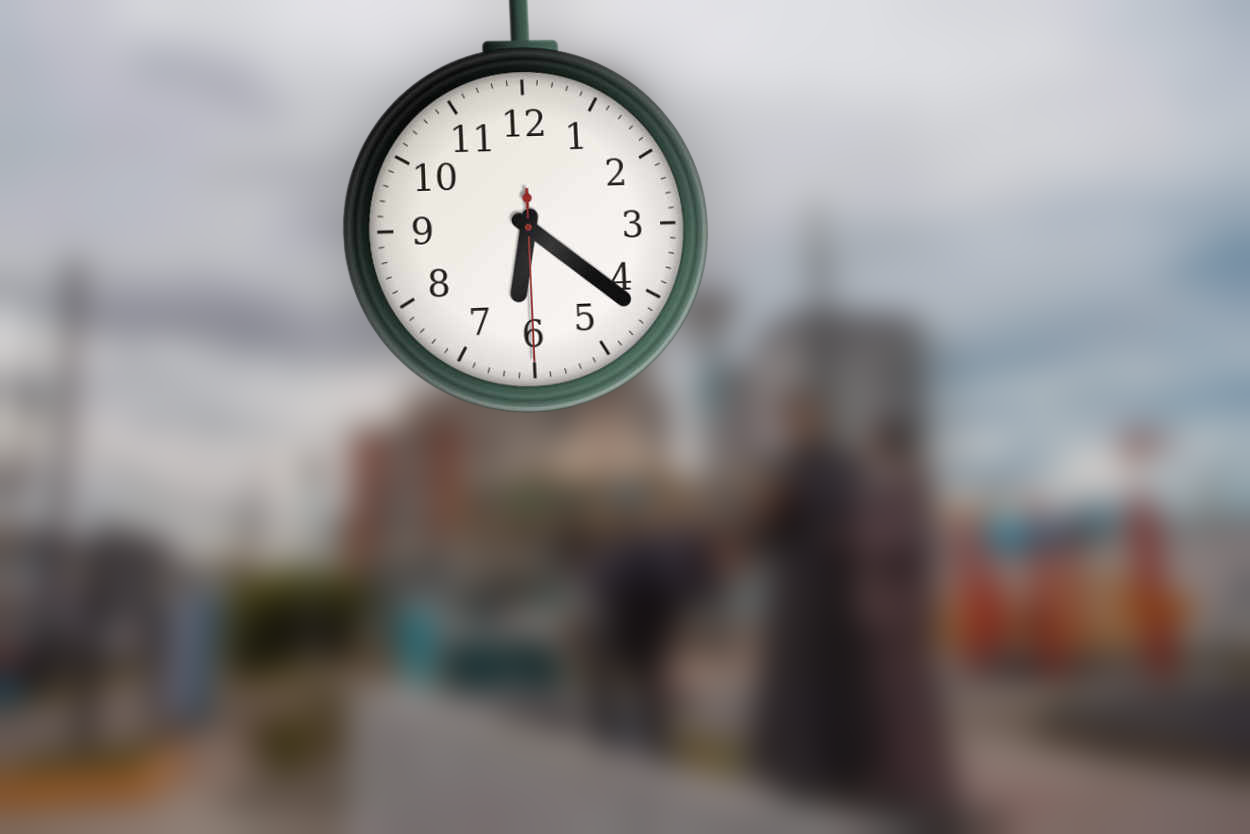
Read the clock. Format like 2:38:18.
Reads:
6:21:30
